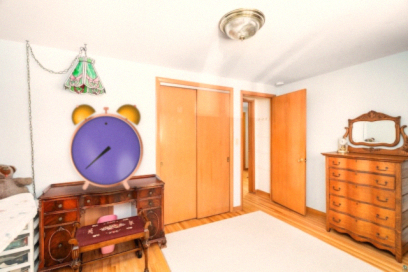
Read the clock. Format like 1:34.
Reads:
7:38
